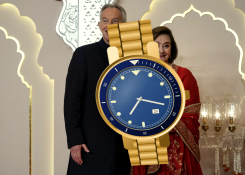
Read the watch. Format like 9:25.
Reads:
7:18
